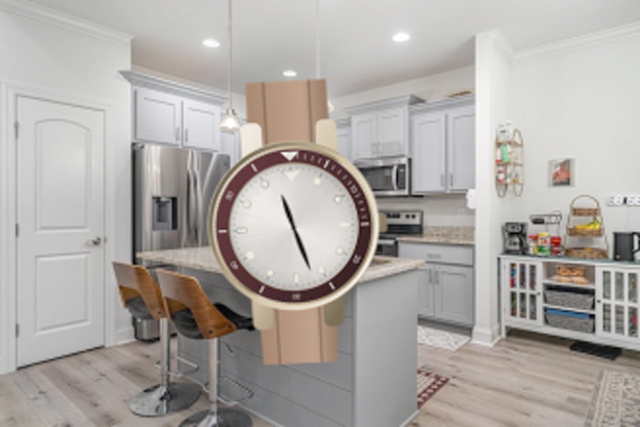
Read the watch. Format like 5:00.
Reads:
11:27
